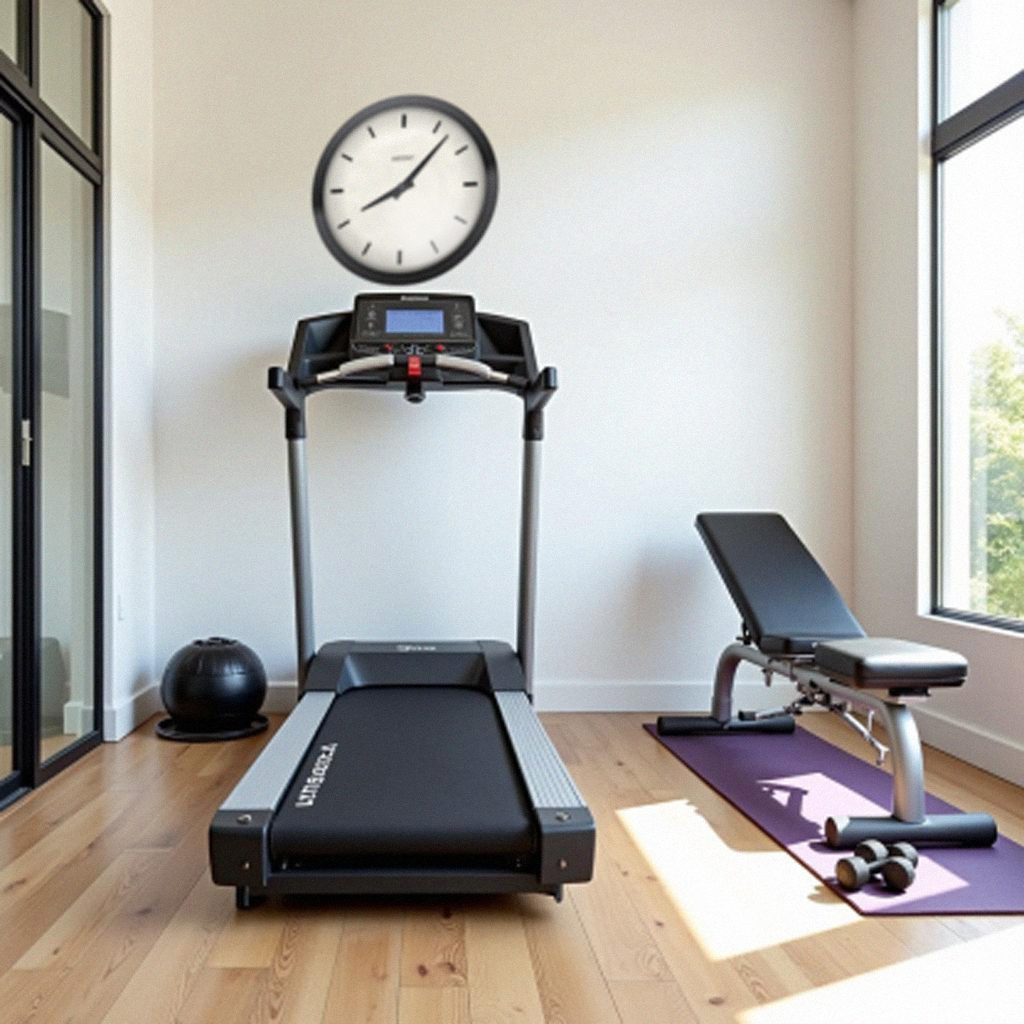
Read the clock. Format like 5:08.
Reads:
8:07
